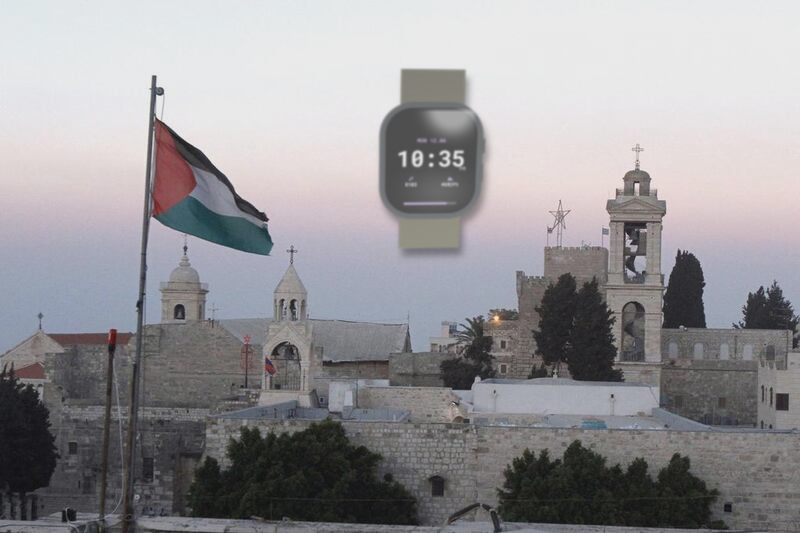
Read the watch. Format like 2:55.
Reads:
10:35
